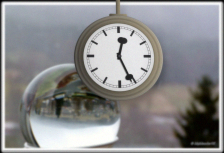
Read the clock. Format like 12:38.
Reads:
12:26
